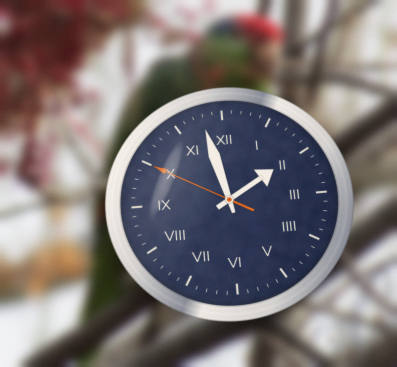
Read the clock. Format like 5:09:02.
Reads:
1:57:50
